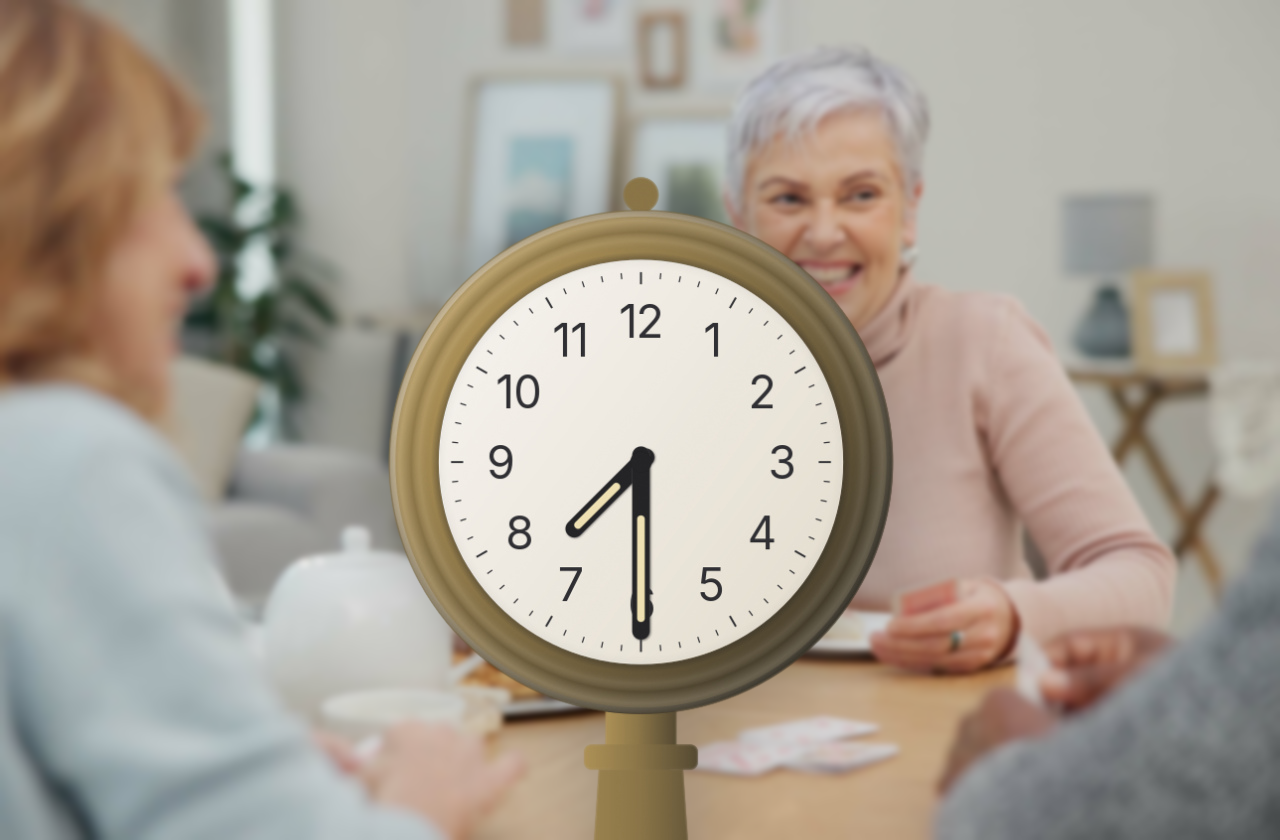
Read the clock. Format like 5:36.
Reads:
7:30
